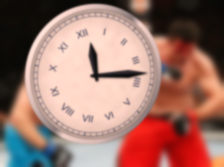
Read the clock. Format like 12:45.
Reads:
12:18
